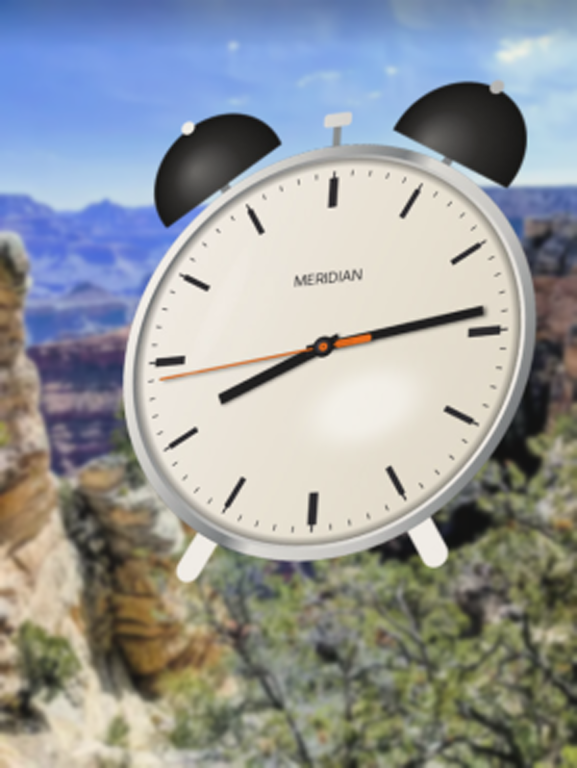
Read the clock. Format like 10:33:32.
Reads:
8:13:44
